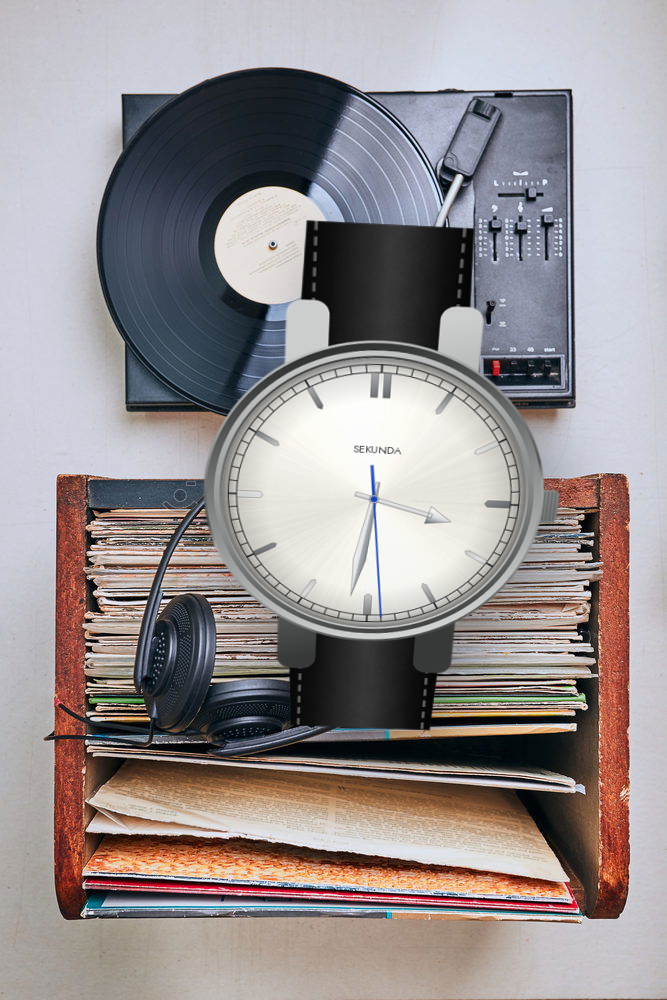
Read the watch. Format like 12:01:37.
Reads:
3:31:29
